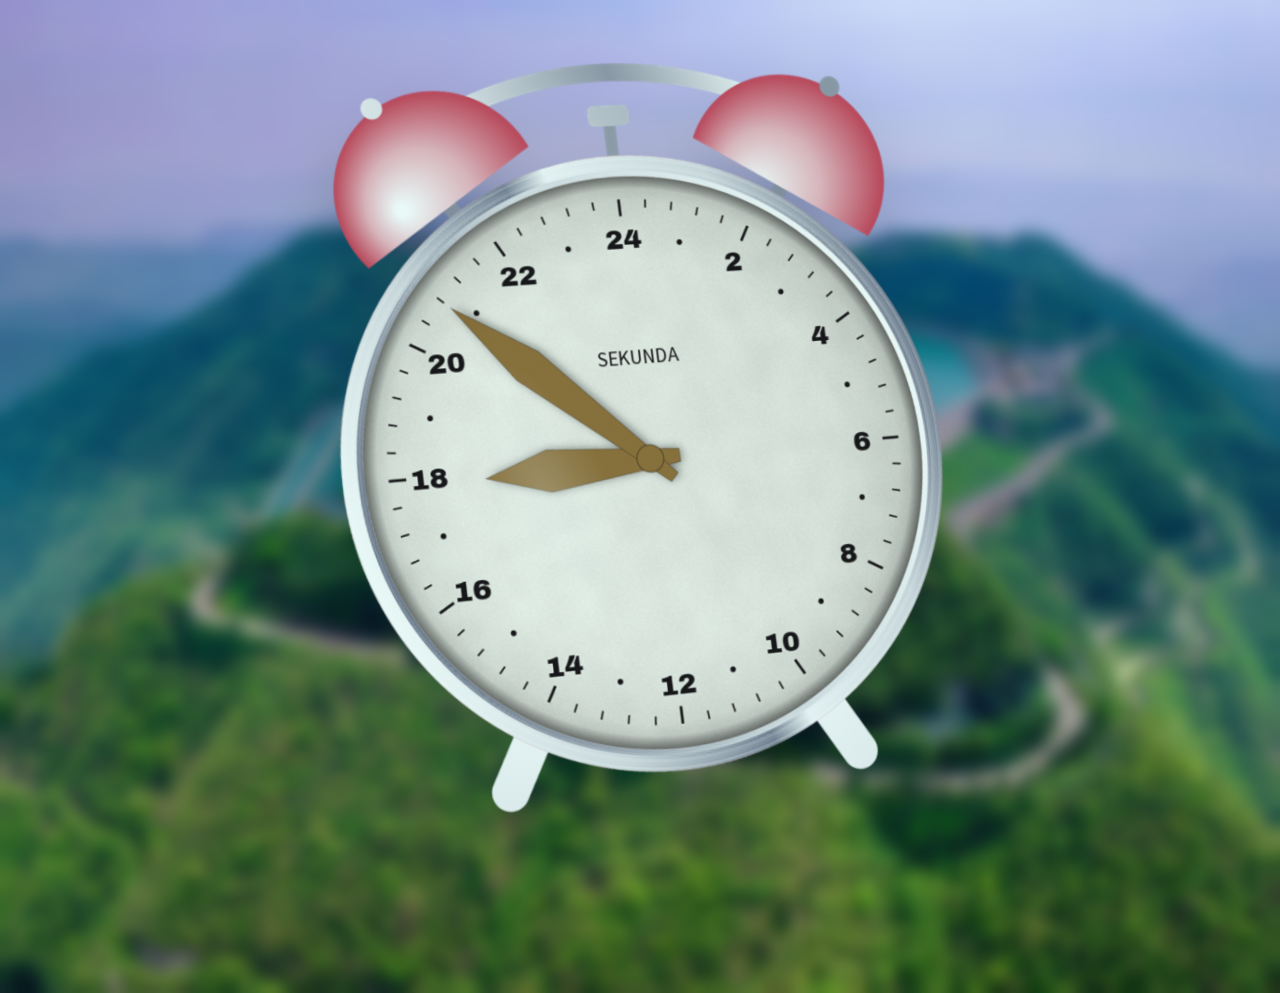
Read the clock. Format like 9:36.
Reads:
17:52
